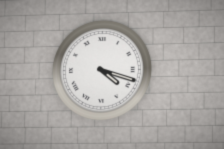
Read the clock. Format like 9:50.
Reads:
4:18
